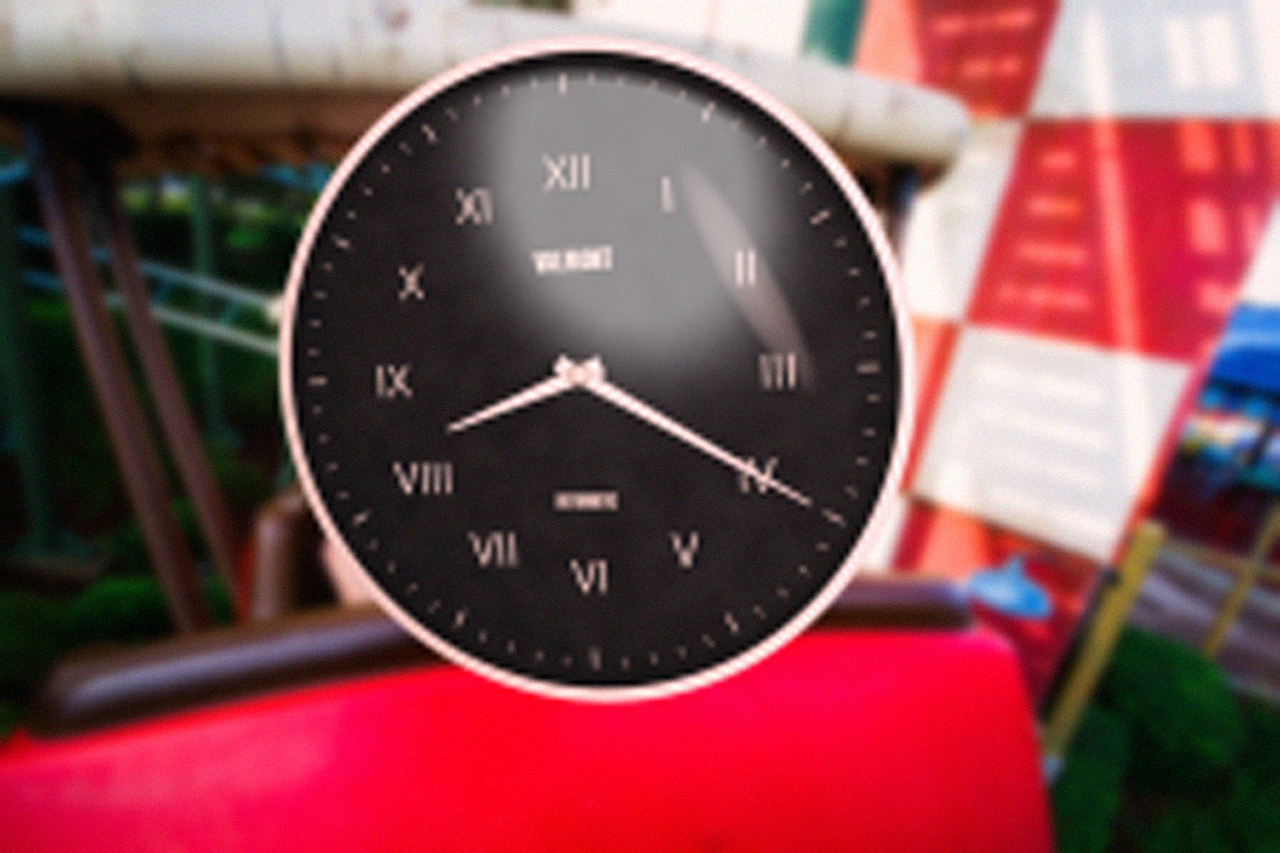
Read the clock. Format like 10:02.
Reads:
8:20
